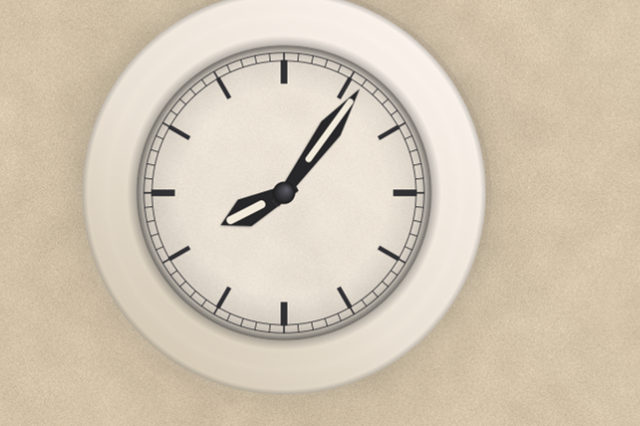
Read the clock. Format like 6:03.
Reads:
8:06
